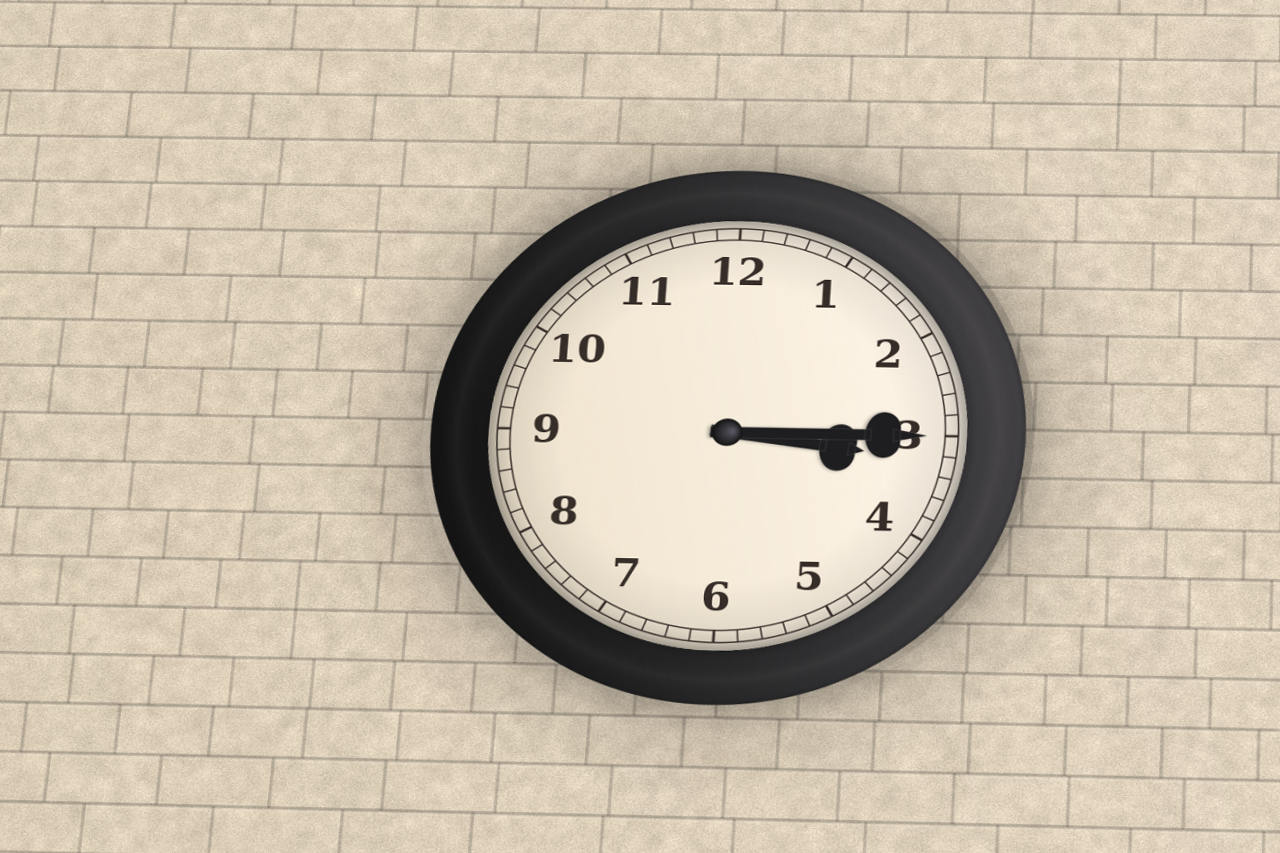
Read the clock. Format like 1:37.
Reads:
3:15
